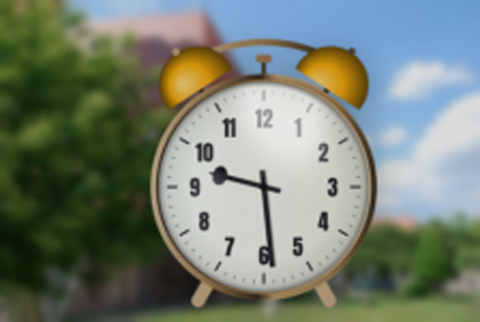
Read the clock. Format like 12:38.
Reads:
9:29
